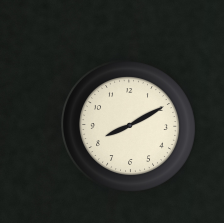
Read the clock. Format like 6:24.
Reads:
8:10
